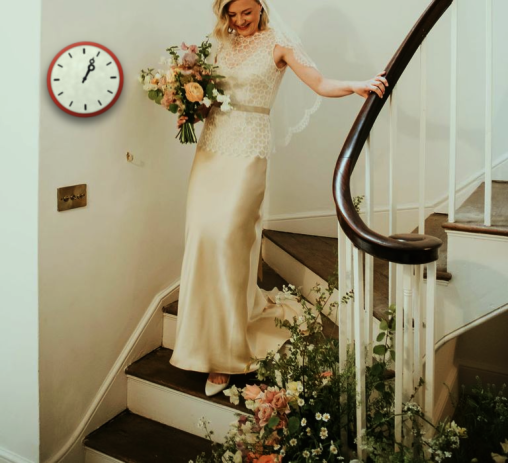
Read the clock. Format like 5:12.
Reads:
1:04
